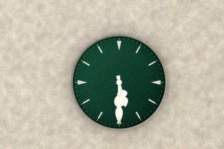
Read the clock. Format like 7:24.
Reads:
5:30
